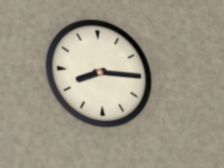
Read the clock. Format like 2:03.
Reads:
8:15
